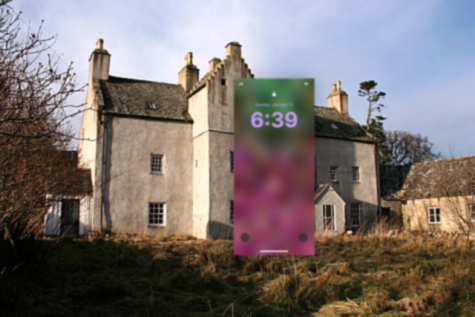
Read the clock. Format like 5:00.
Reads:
6:39
